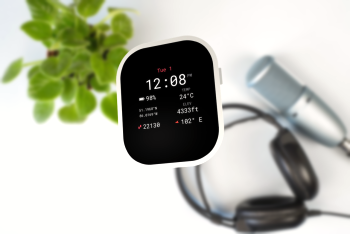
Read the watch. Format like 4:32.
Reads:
12:08
